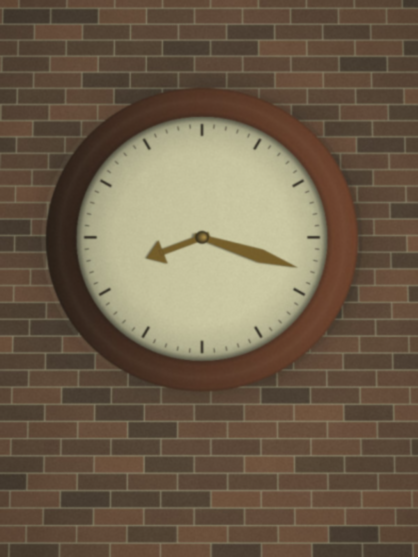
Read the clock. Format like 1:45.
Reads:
8:18
